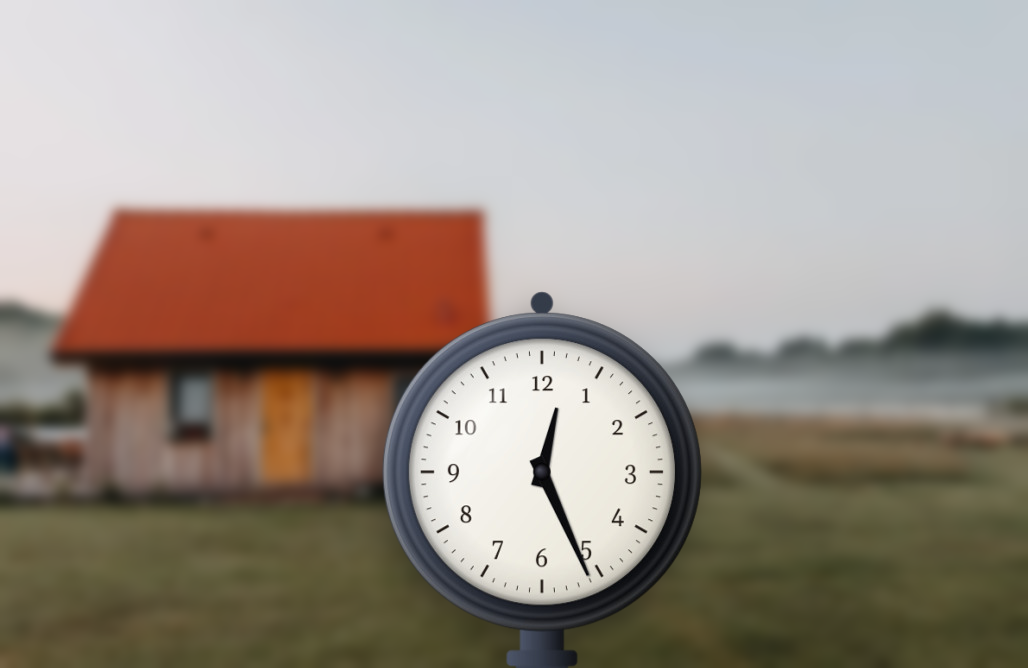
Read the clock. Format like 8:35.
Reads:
12:26
